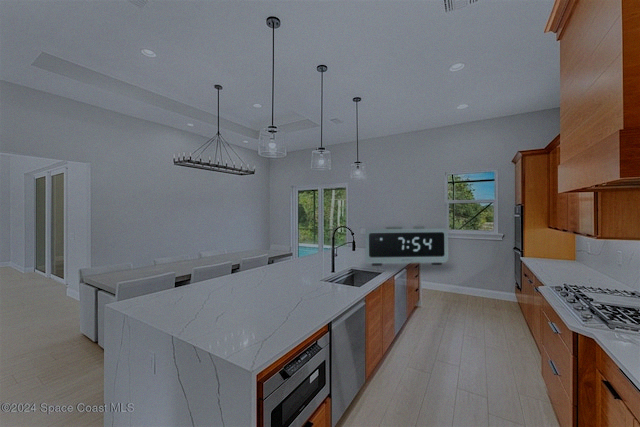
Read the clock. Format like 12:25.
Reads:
7:54
